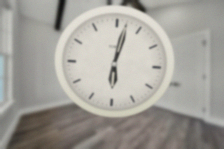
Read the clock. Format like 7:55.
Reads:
6:02
